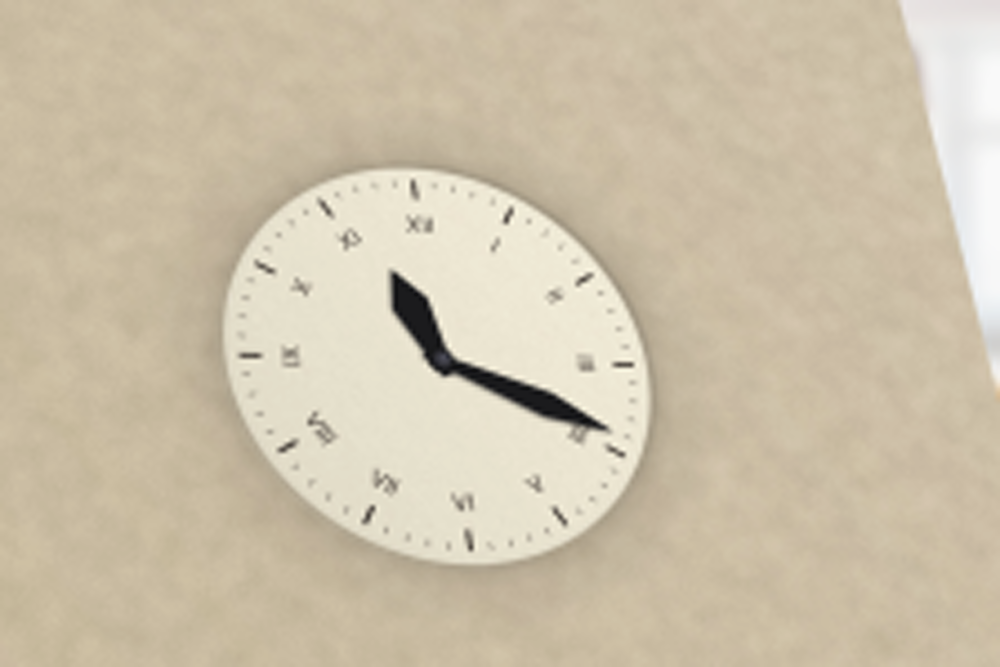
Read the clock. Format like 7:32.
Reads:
11:19
